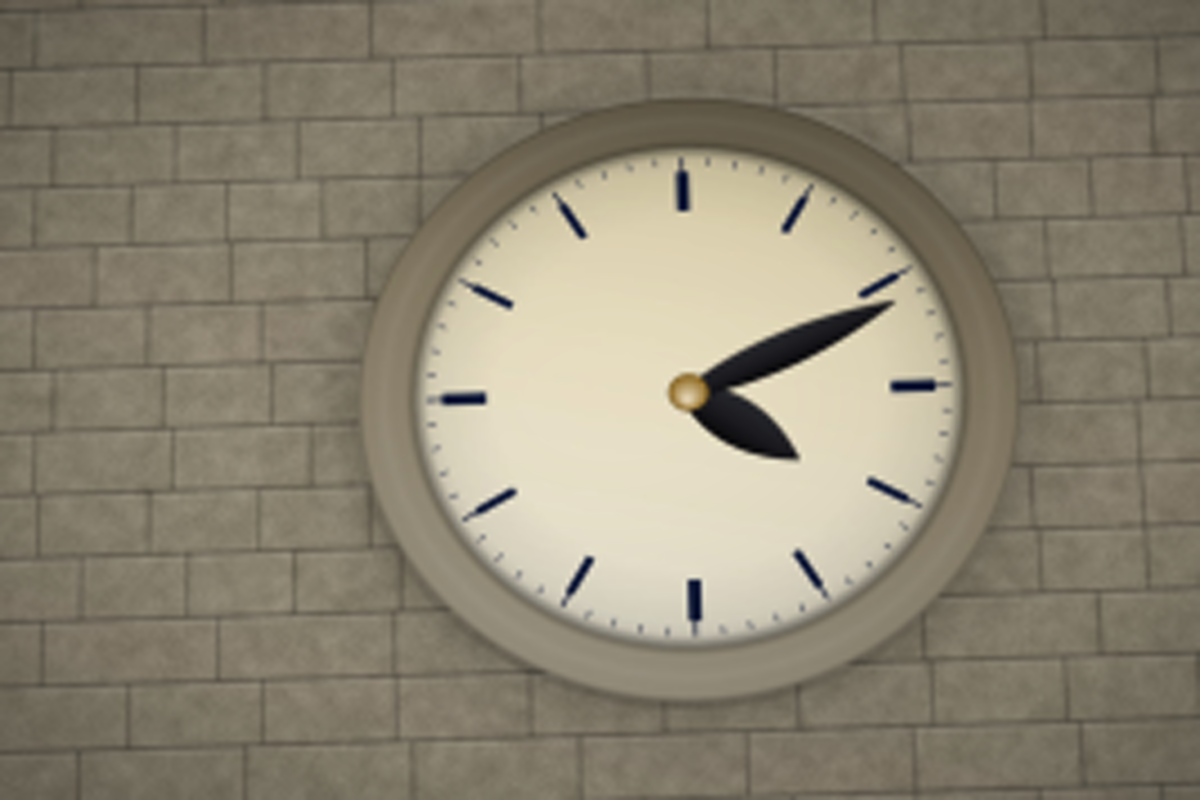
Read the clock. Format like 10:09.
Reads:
4:11
